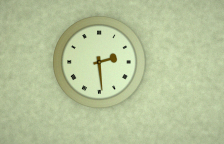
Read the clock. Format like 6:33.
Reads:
2:29
